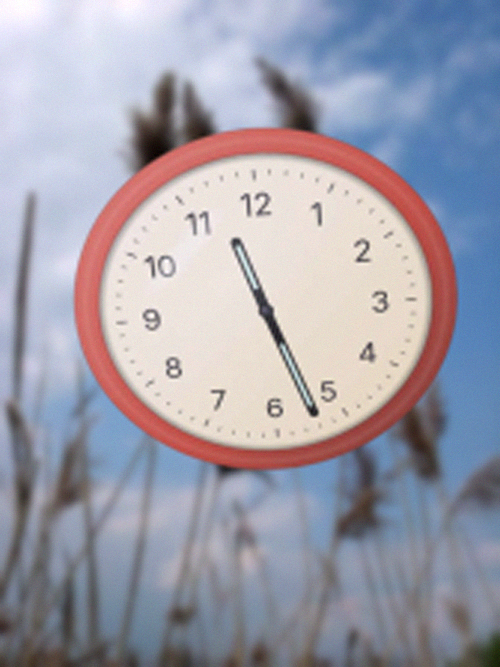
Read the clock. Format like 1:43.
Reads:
11:27
